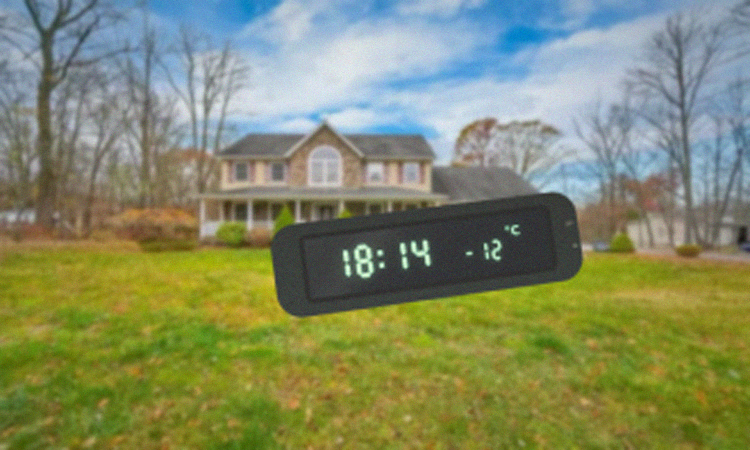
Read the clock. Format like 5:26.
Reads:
18:14
